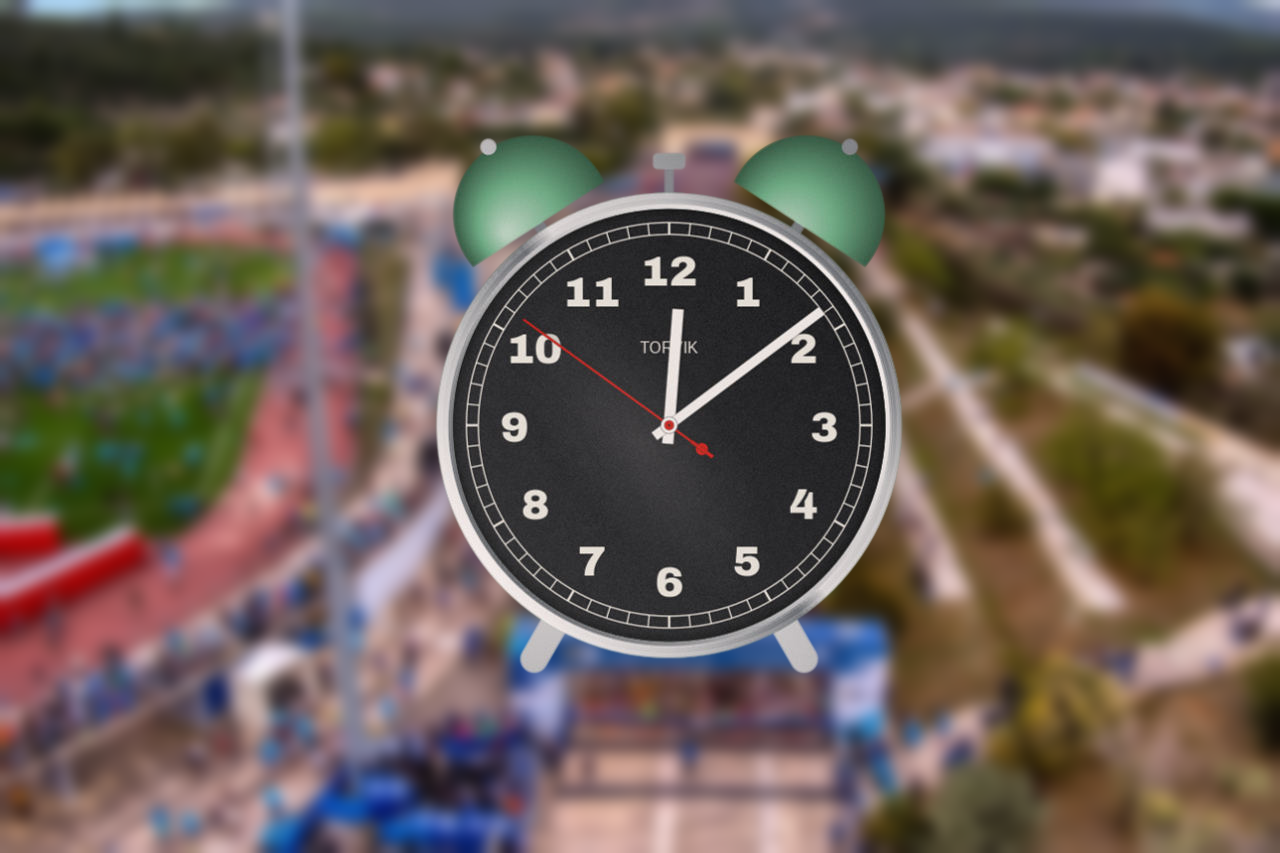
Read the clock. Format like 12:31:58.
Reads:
12:08:51
